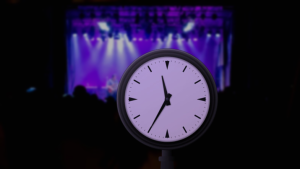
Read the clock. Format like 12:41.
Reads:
11:35
